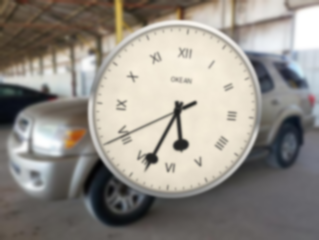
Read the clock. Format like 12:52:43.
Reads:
5:33:40
